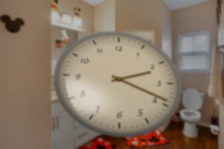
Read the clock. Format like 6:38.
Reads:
2:19
